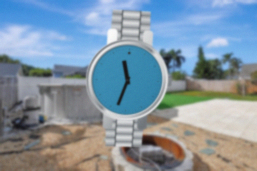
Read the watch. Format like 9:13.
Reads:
11:33
